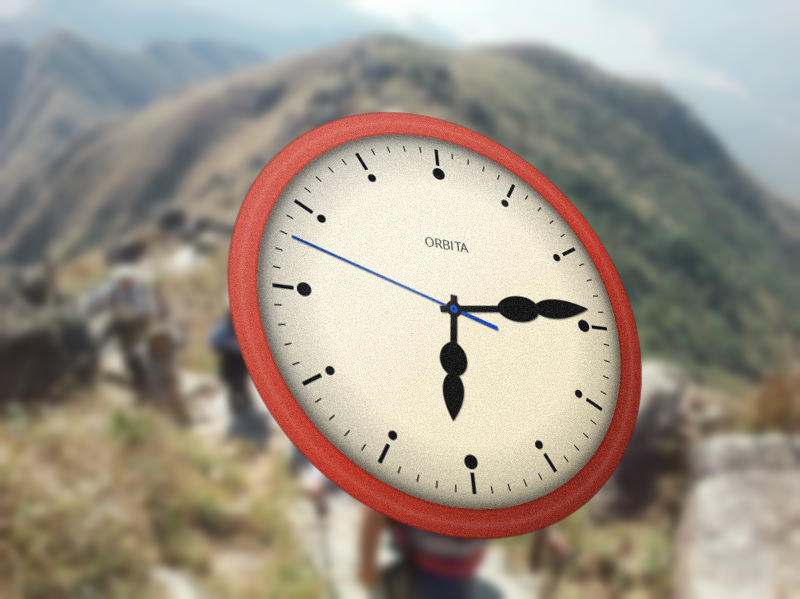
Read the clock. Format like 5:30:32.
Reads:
6:13:48
